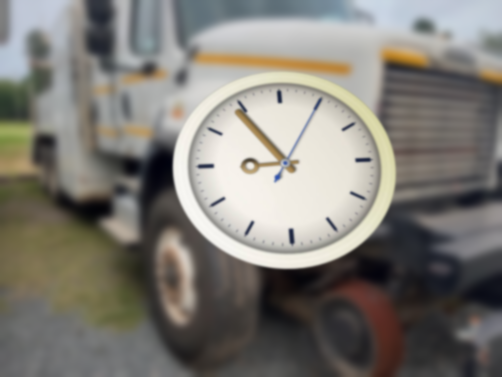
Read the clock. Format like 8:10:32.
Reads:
8:54:05
